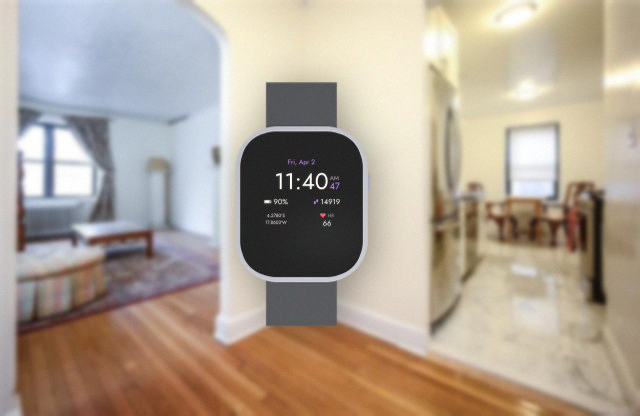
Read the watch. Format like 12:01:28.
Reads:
11:40:47
